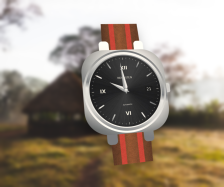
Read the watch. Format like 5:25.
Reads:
9:59
